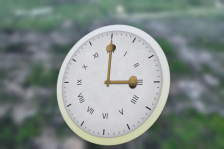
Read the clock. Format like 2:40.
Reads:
3:00
